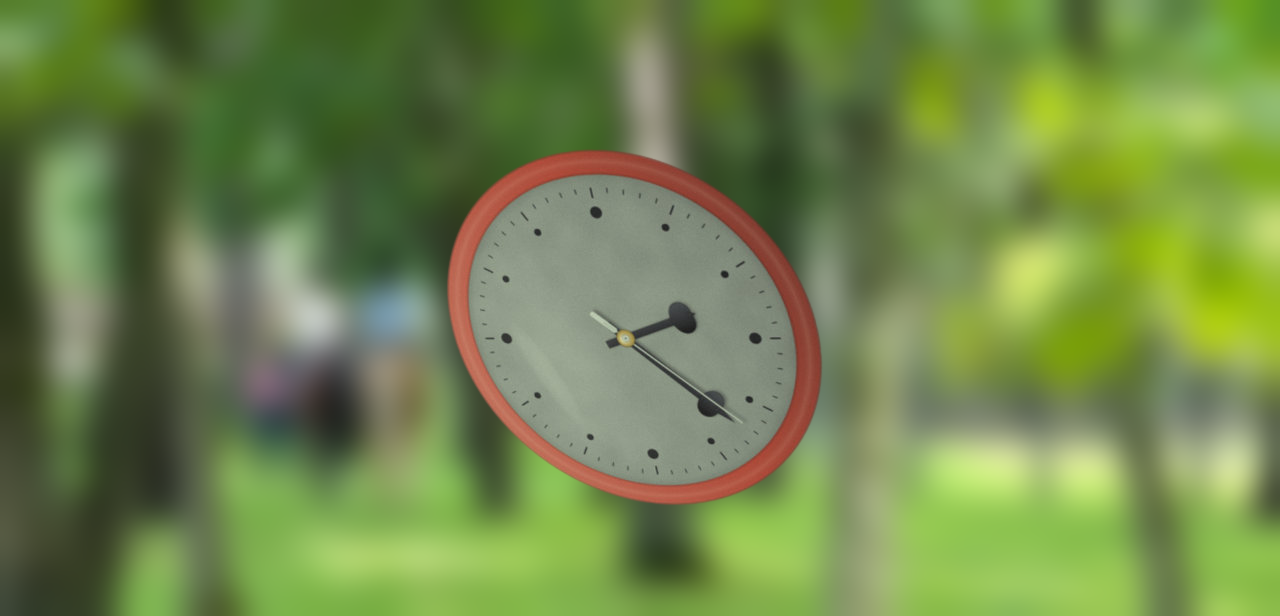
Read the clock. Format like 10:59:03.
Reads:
2:22:22
